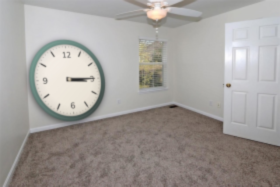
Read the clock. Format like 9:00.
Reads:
3:15
